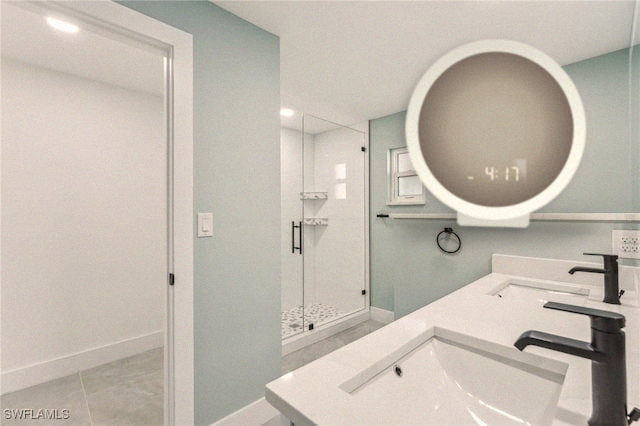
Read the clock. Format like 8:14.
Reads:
4:17
